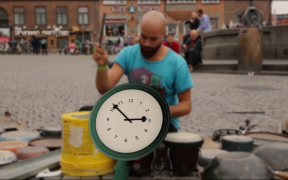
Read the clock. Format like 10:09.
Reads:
2:52
